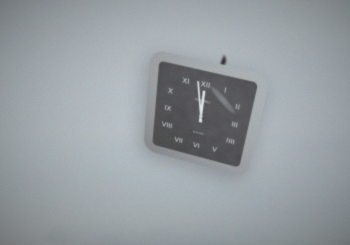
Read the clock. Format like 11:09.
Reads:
11:58
